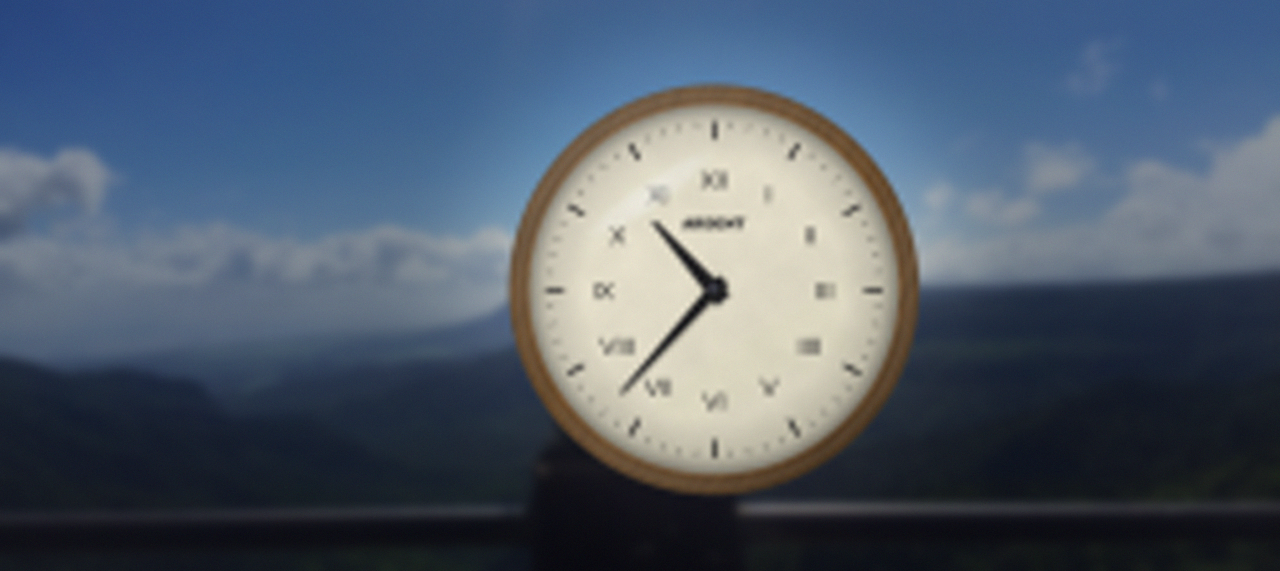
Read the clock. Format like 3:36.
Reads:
10:37
